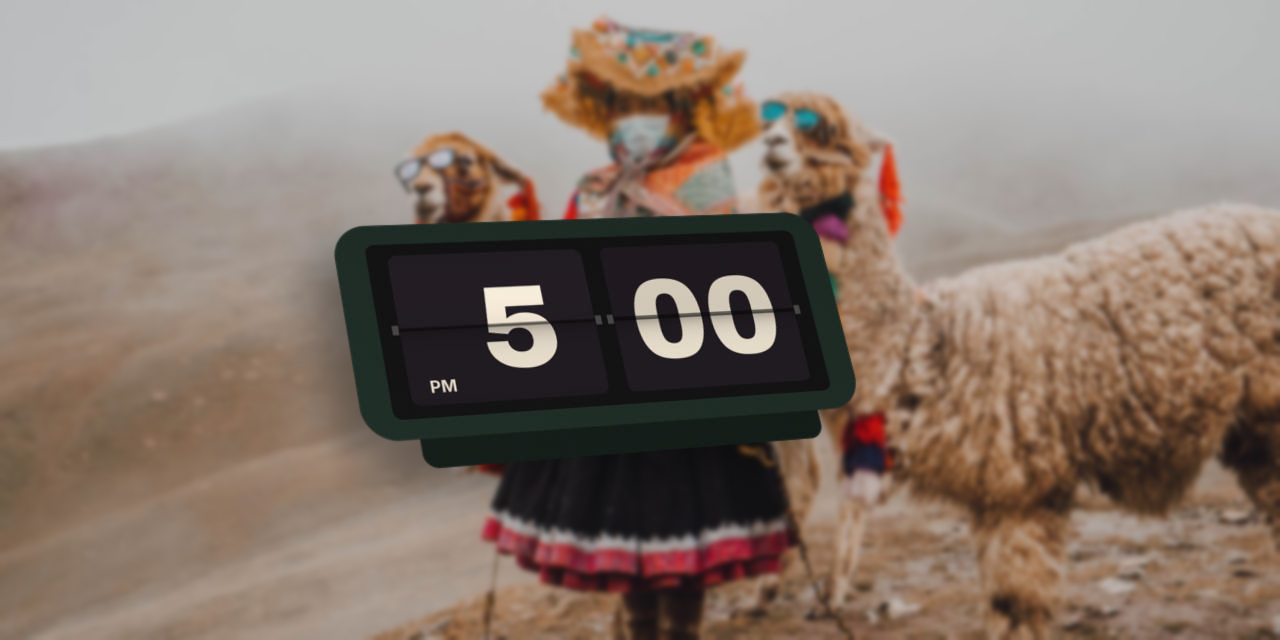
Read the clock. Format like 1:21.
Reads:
5:00
